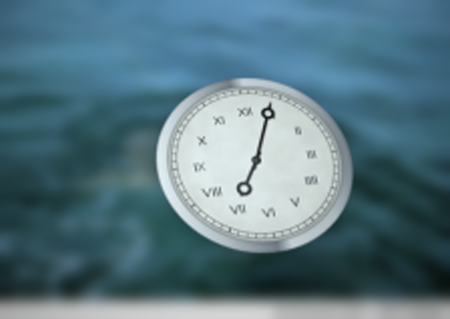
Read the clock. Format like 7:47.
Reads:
7:04
